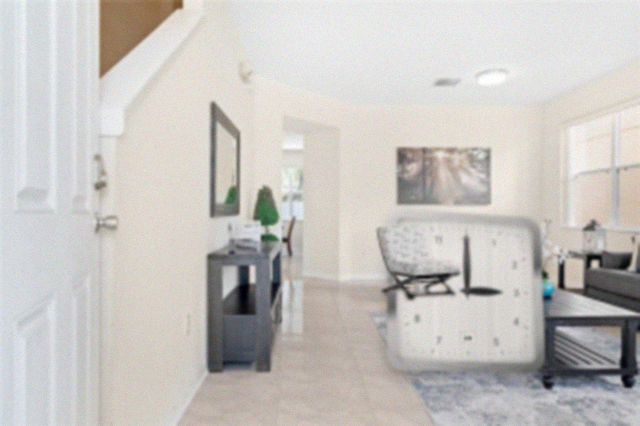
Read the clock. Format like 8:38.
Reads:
3:00
